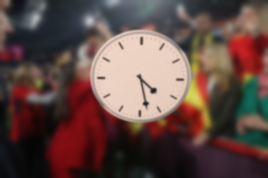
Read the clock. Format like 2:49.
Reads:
4:28
